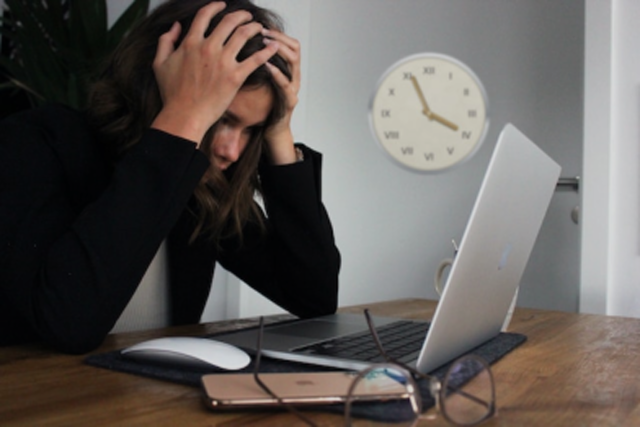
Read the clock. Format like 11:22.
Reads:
3:56
